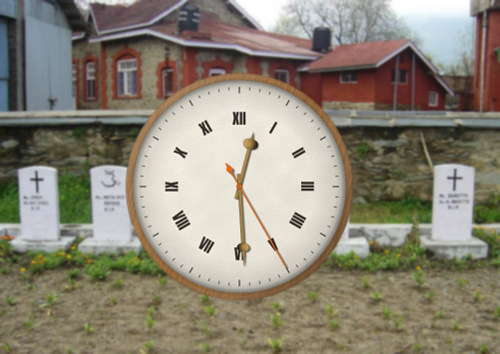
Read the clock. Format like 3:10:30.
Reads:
12:29:25
